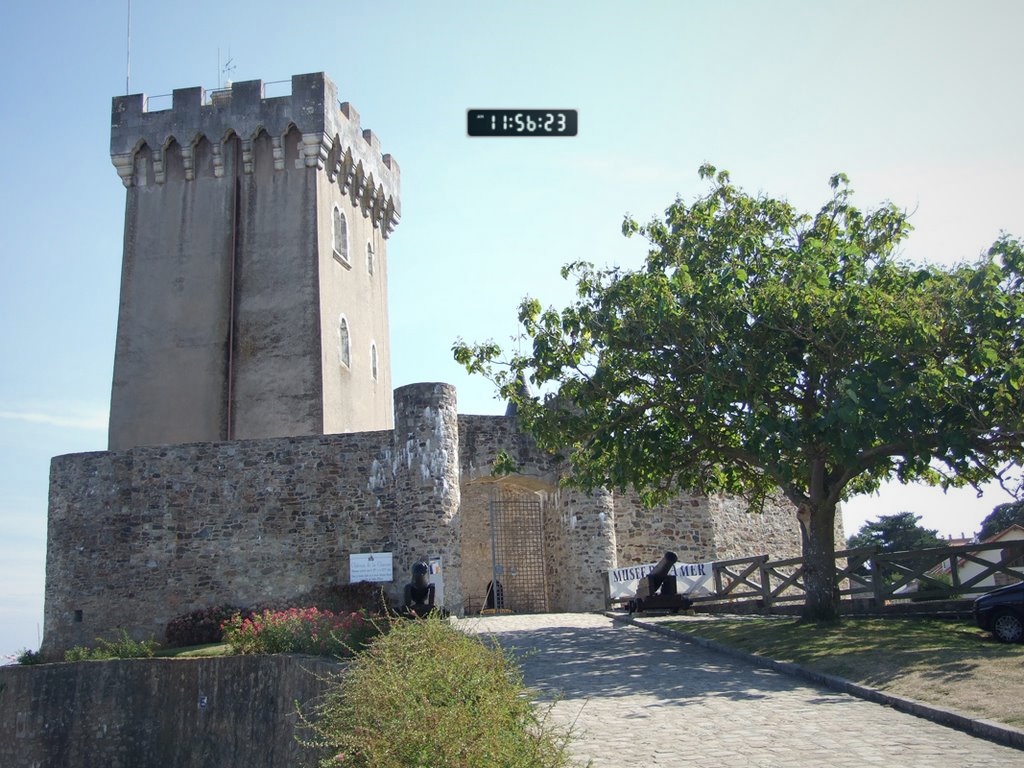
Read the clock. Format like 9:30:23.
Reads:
11:56:23
